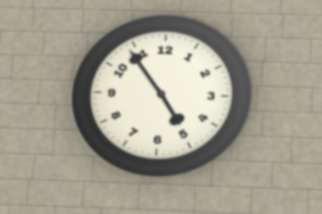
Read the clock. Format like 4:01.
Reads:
4:54
